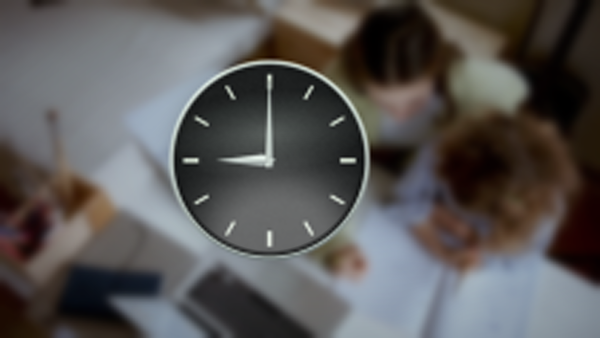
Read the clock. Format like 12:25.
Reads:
9:00
